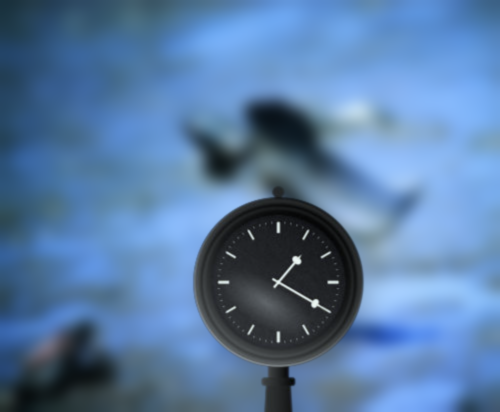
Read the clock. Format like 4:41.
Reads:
1:20
